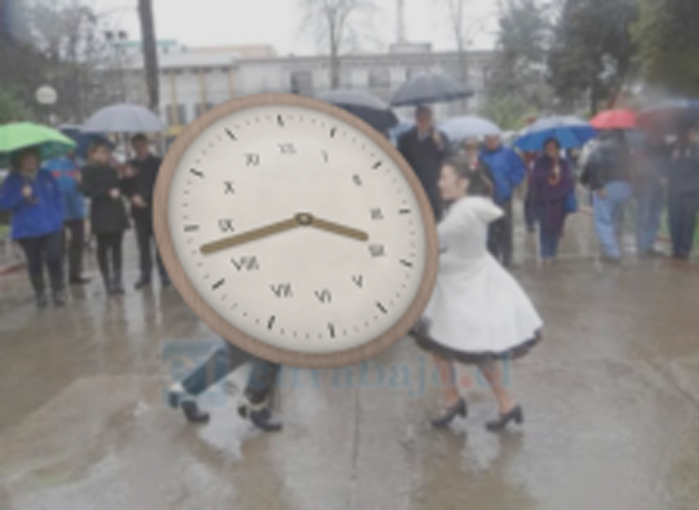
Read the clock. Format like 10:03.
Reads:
3:43
